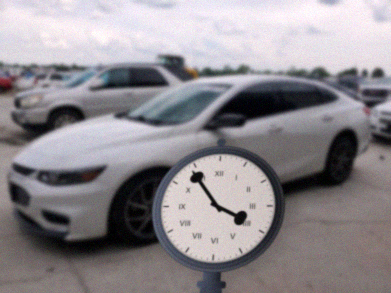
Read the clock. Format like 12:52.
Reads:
3:54
